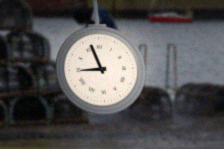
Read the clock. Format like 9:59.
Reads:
8:57
